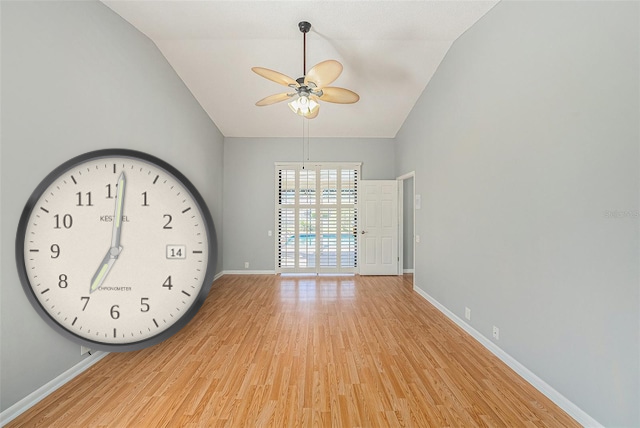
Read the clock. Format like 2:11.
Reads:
7:01
